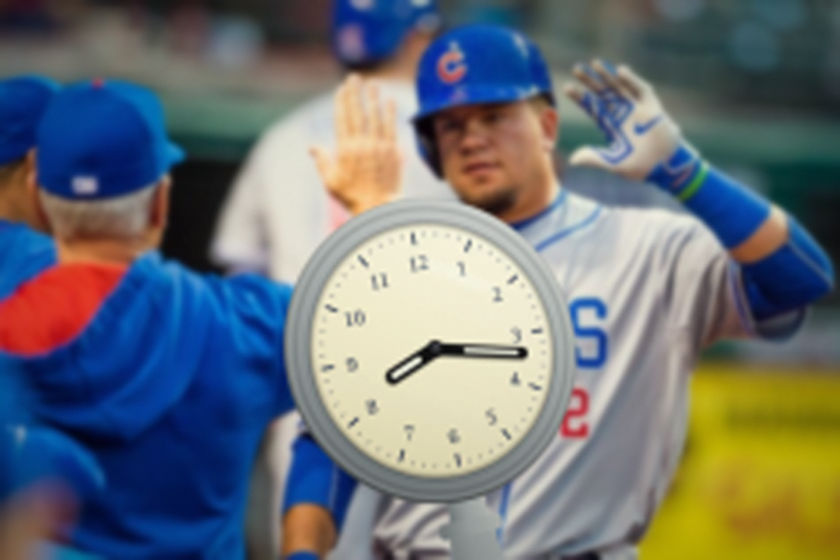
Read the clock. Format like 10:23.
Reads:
8:17
